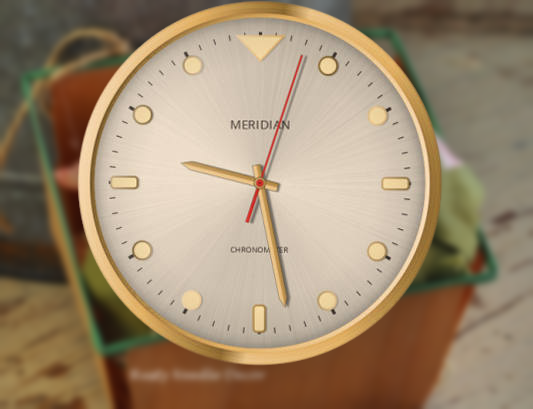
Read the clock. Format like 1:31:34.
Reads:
9:28:03
